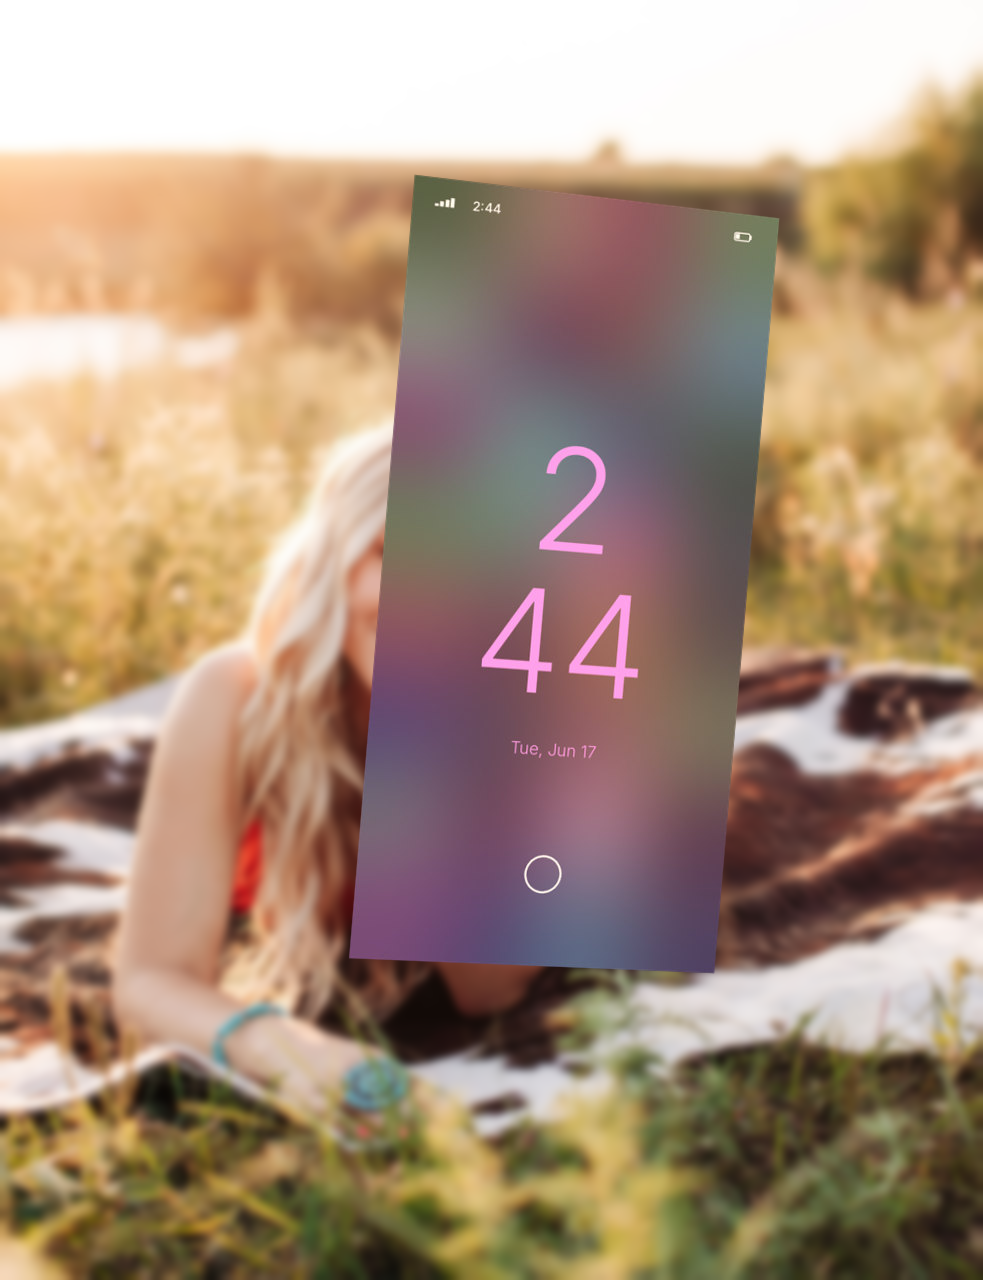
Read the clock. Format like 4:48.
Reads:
2:44
